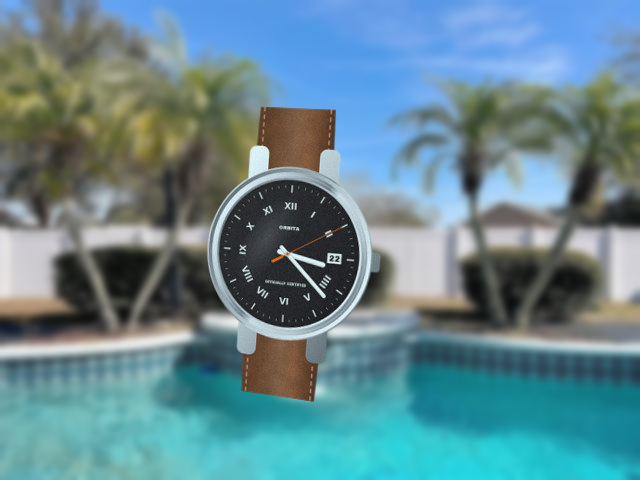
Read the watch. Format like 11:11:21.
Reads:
3:22:10
